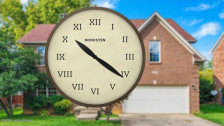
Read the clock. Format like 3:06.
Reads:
10:21
